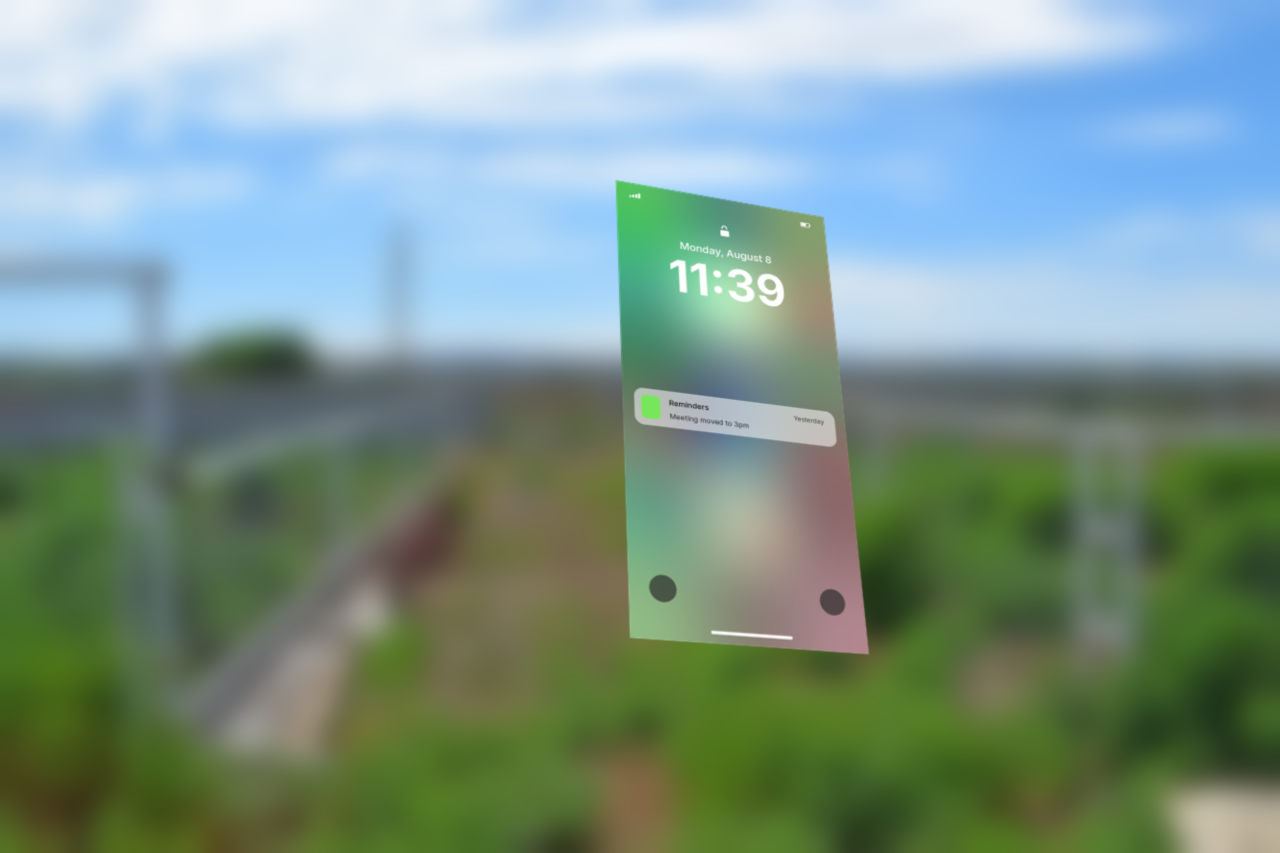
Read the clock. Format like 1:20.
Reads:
11:39
